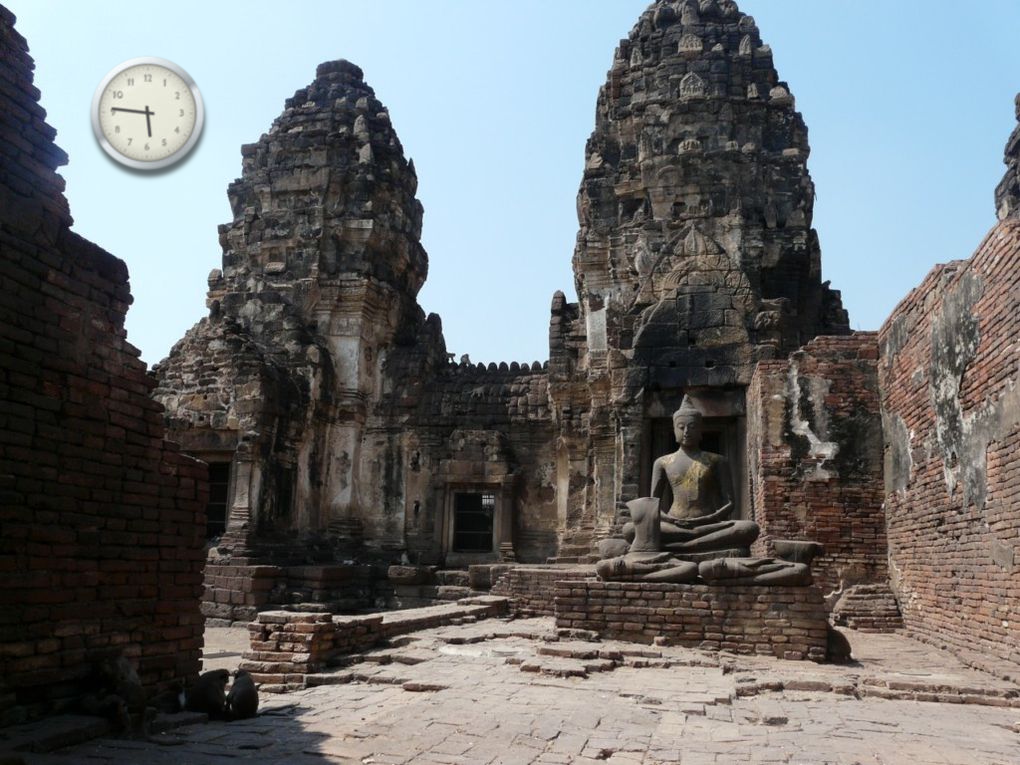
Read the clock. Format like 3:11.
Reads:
5:46
